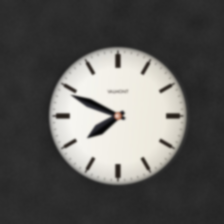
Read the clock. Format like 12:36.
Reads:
7:49
